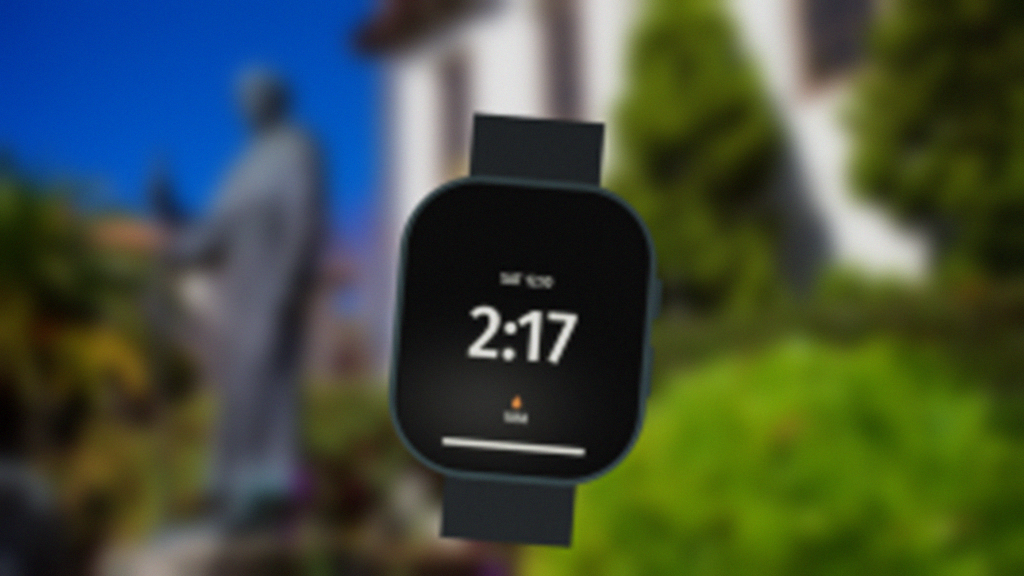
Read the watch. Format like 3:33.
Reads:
2:17
